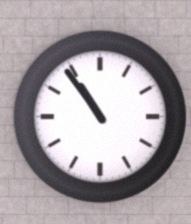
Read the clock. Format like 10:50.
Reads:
10:54
